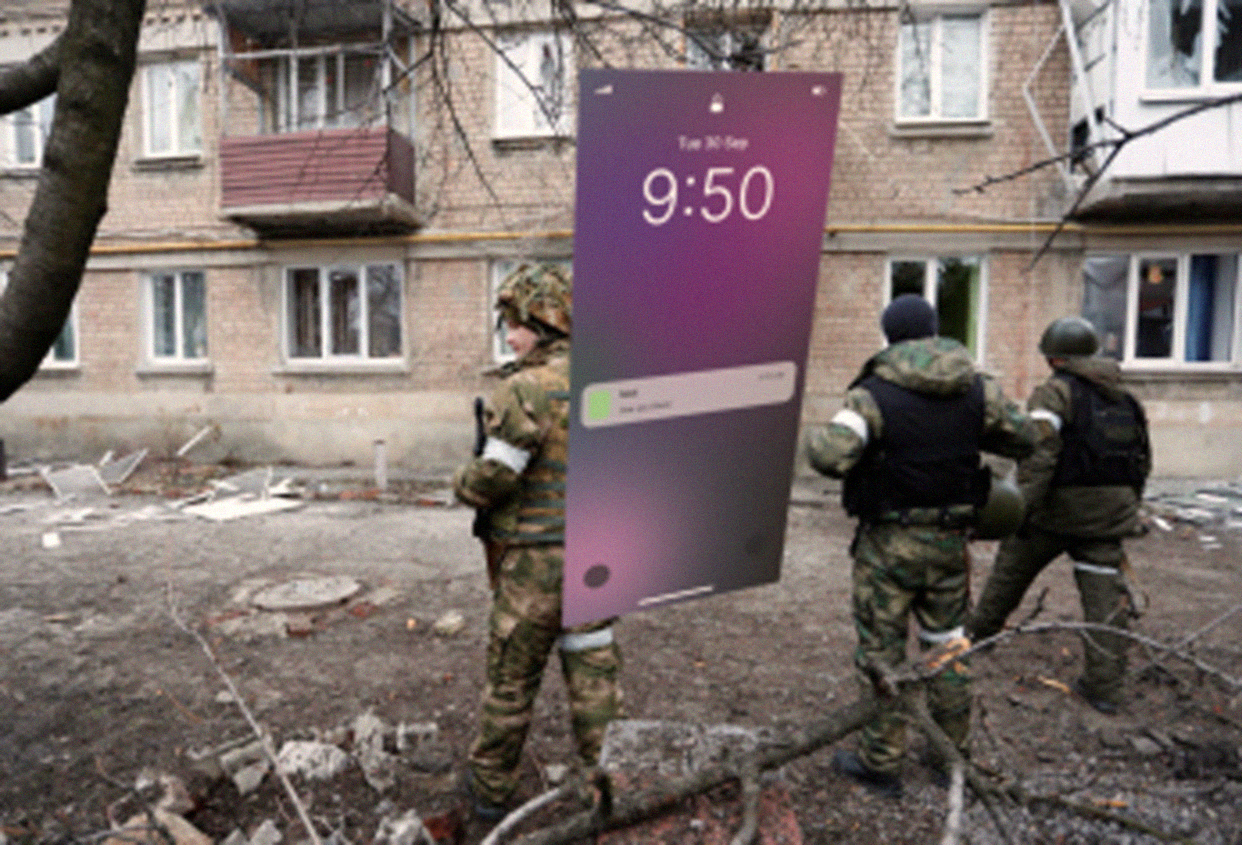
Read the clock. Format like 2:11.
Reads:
9:50
